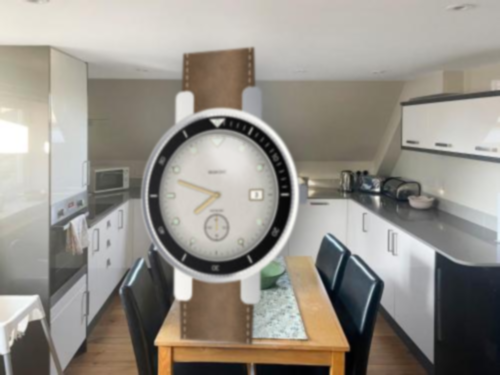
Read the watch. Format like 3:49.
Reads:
7:48
